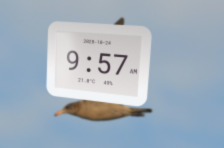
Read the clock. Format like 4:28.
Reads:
9:57
